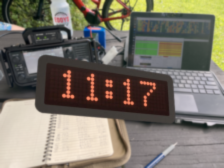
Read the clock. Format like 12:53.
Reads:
11:17
